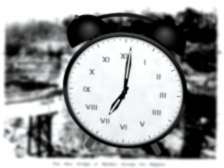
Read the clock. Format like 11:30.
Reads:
7:01
